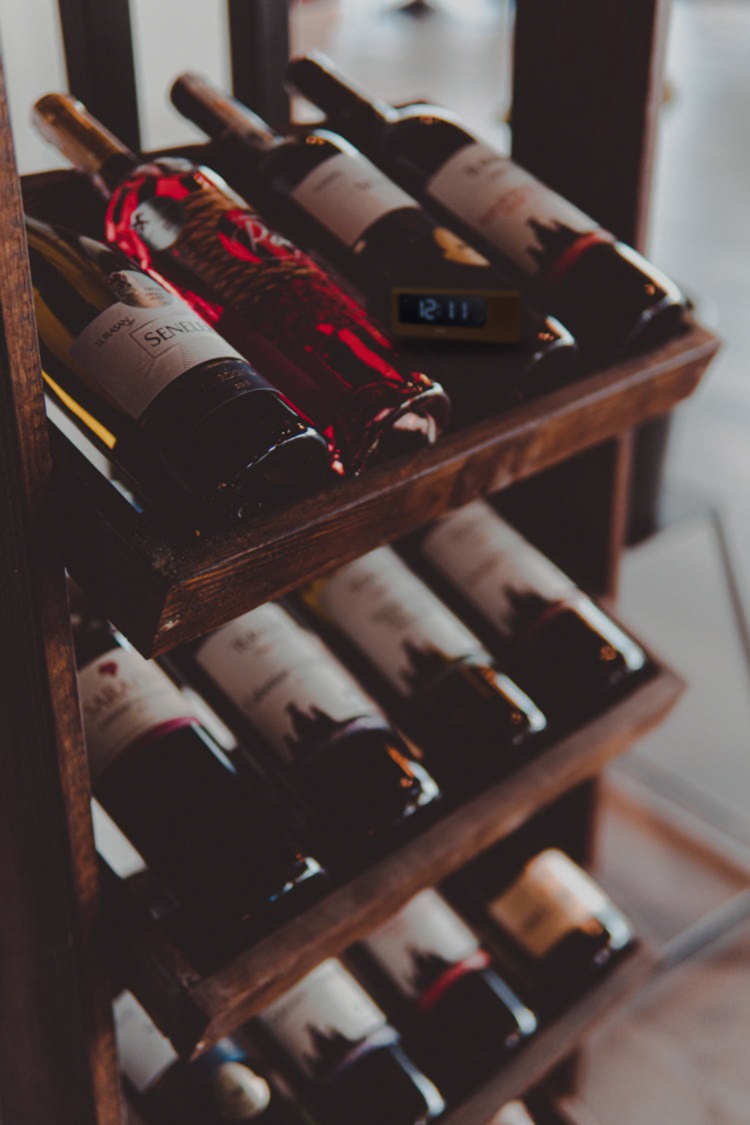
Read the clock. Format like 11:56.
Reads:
12:11
